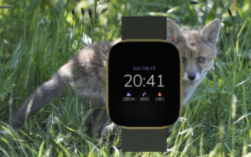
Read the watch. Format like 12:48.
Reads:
20:41
